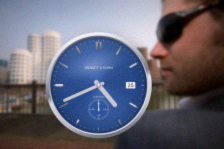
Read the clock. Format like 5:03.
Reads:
4:41
